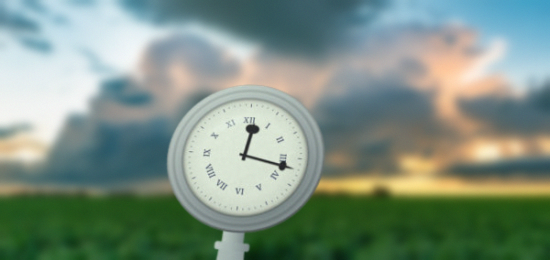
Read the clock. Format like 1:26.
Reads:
12:17
